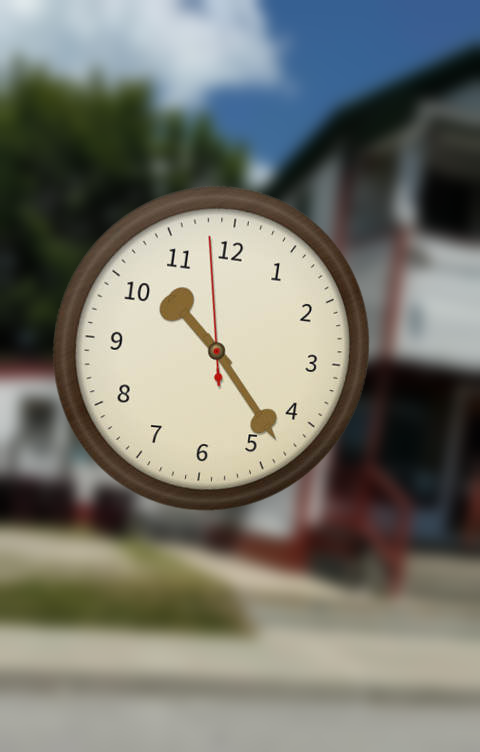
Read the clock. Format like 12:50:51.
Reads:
10:22:58
